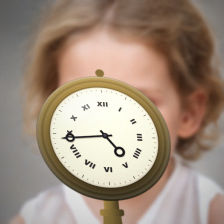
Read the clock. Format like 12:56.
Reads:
4:44
